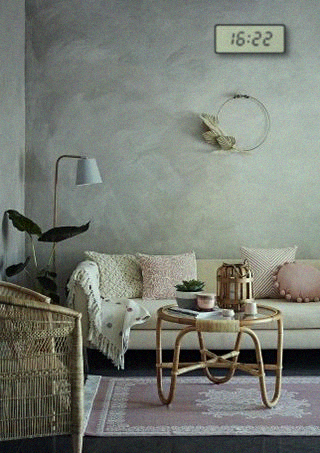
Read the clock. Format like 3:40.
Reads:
16:22
